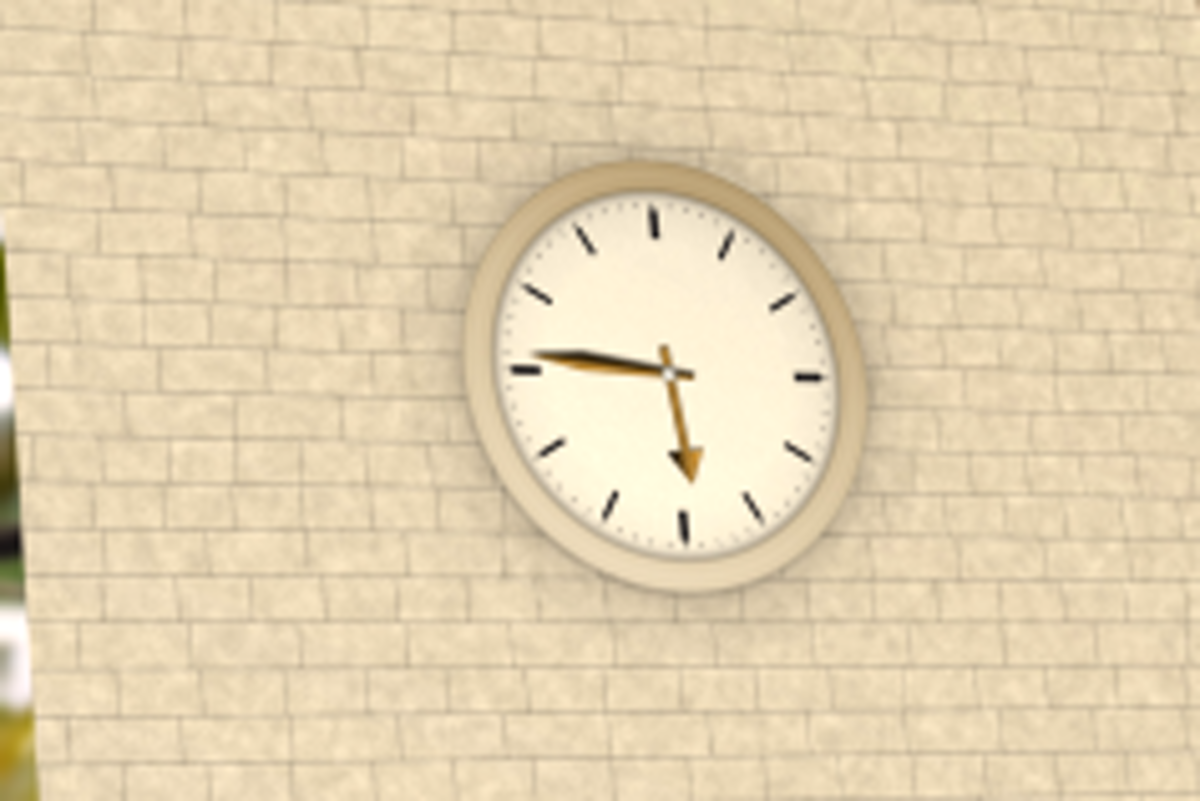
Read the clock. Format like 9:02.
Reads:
5:46
